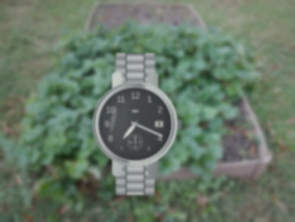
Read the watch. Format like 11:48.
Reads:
7:19
